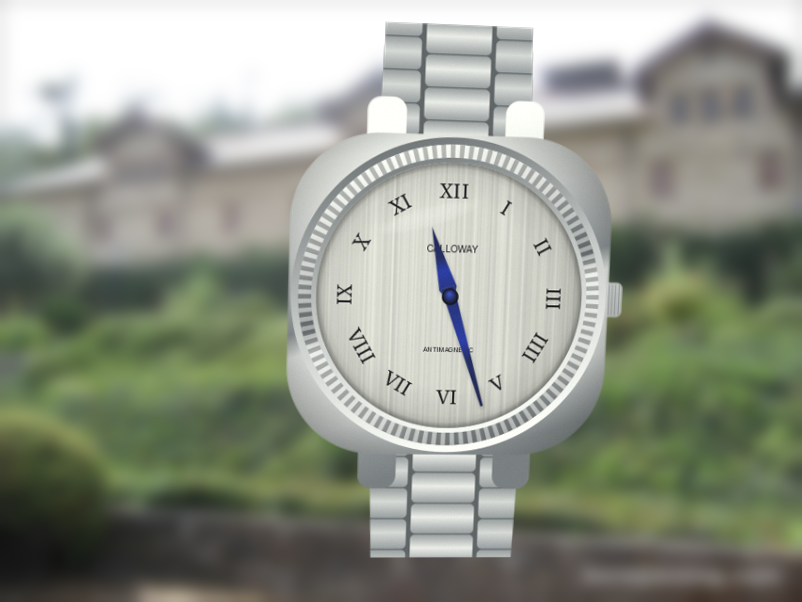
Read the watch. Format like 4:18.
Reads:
11:27
